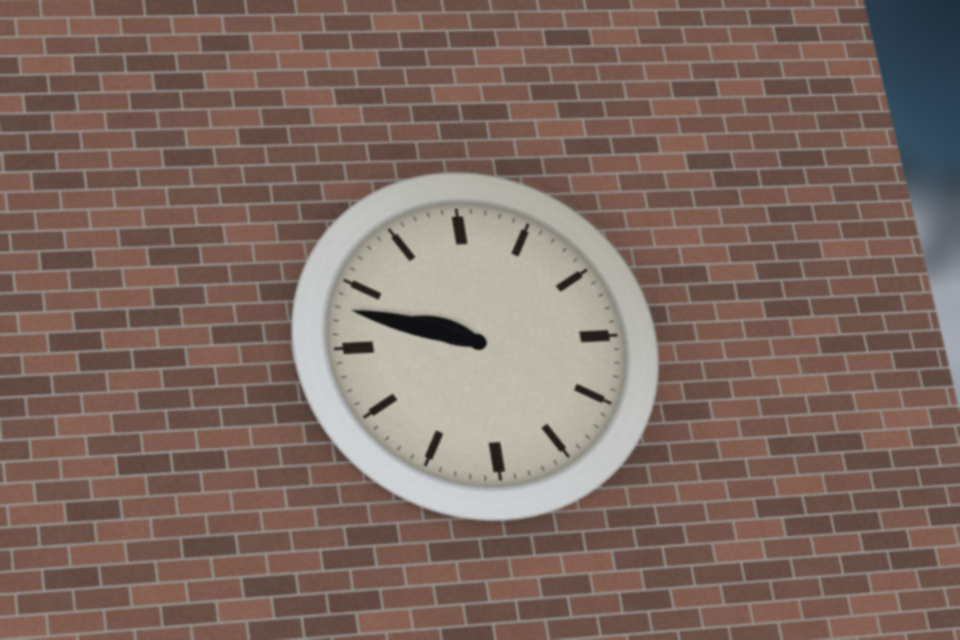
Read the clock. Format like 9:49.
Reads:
9:48
